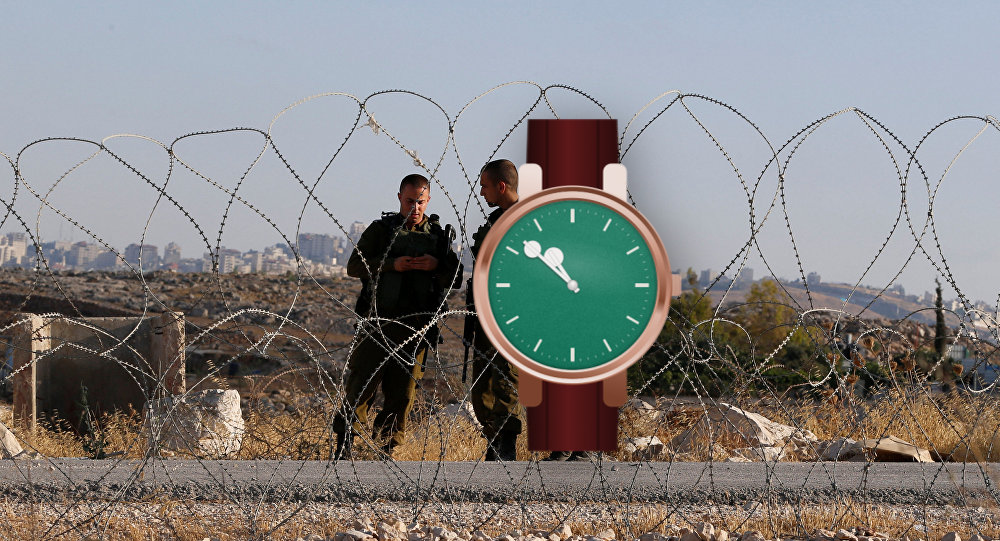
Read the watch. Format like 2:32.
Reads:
10:52
